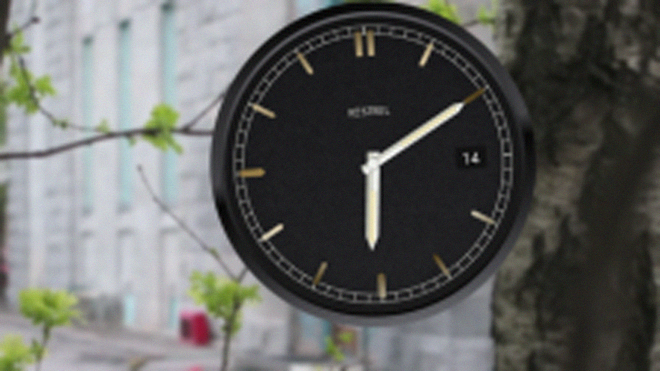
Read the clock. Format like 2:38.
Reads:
6:10
